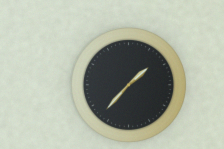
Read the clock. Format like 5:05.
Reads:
1:37
